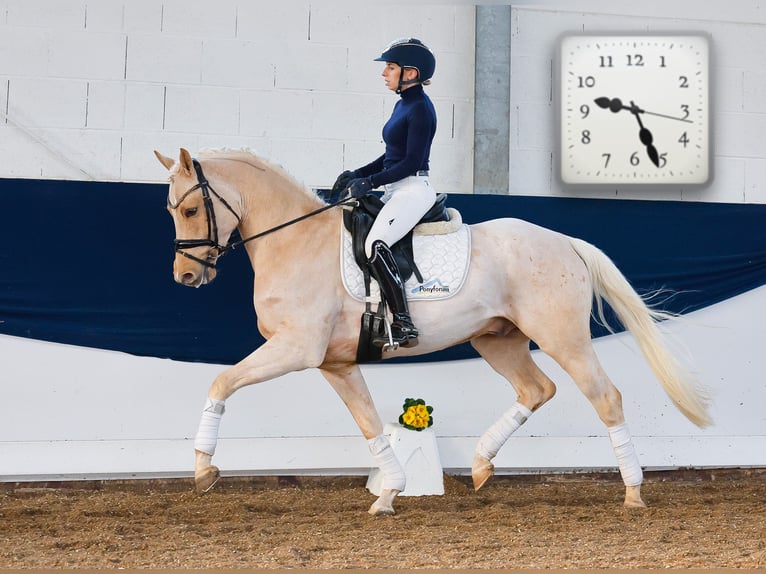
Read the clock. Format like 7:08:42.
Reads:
9:26:17
